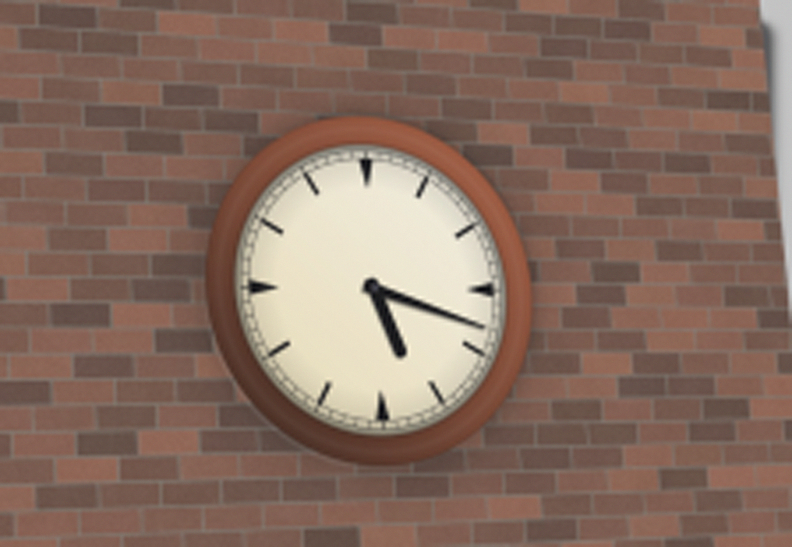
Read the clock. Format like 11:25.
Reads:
5:18
